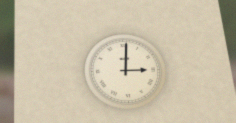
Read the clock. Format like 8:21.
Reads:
3:01
